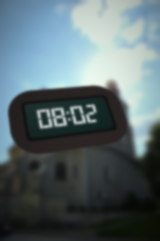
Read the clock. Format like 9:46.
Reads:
8:02
